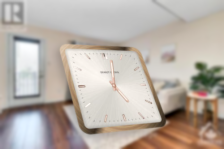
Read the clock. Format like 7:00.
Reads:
5:02
